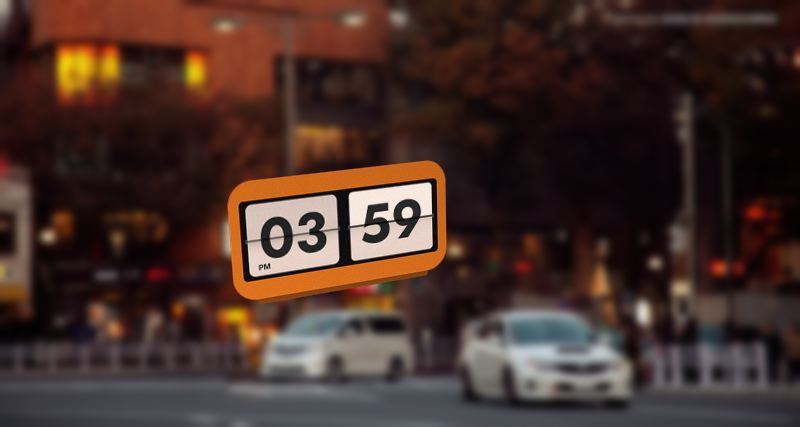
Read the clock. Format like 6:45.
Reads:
3:59
